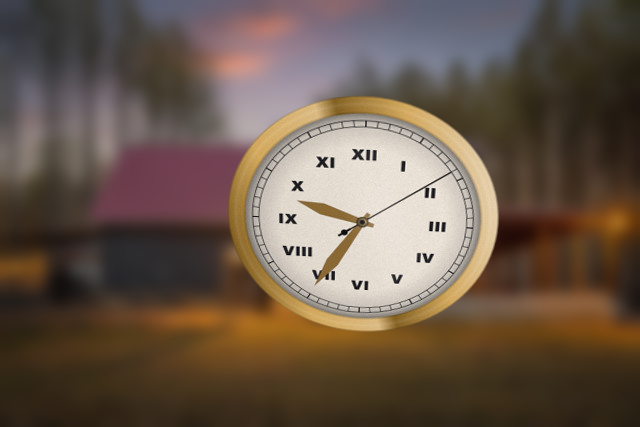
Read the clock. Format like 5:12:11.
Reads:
9:35:09
